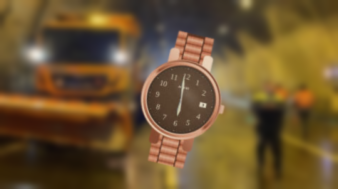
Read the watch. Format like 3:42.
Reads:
5:59
